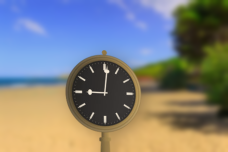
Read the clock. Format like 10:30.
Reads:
9:01
